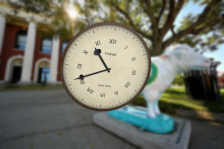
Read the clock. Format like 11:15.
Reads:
10:41
